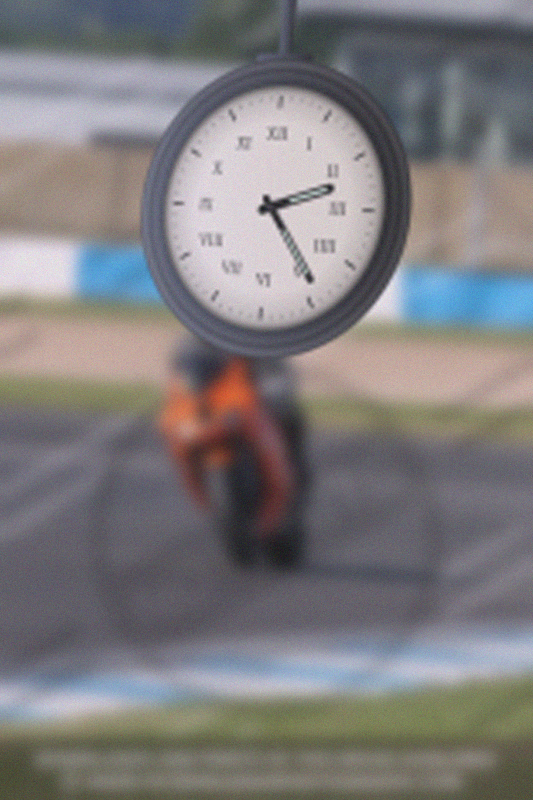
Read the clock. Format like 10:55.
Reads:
2:24
